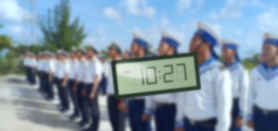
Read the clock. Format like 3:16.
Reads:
10:27
